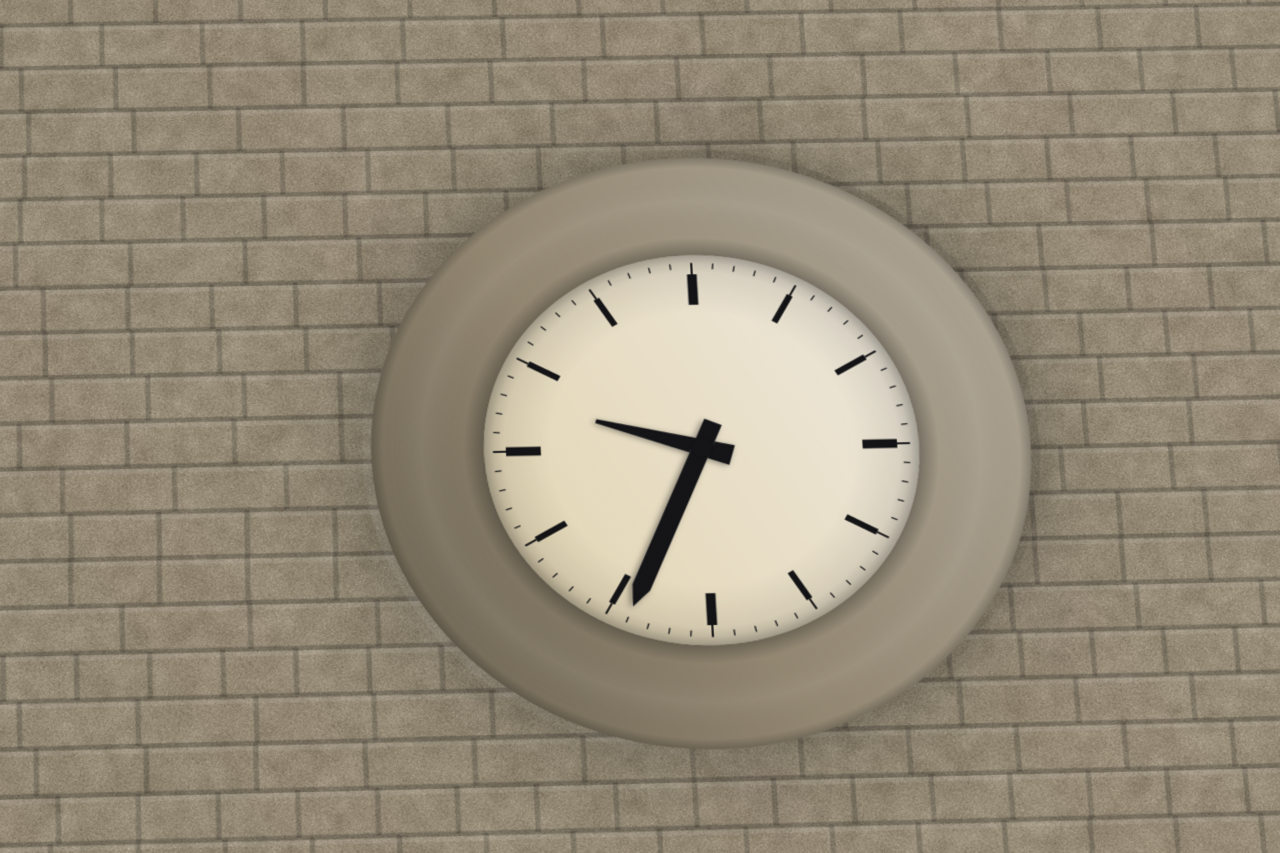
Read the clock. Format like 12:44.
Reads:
9:34
